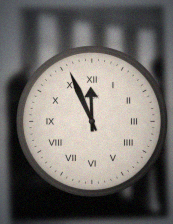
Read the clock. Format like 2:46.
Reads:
11:56
